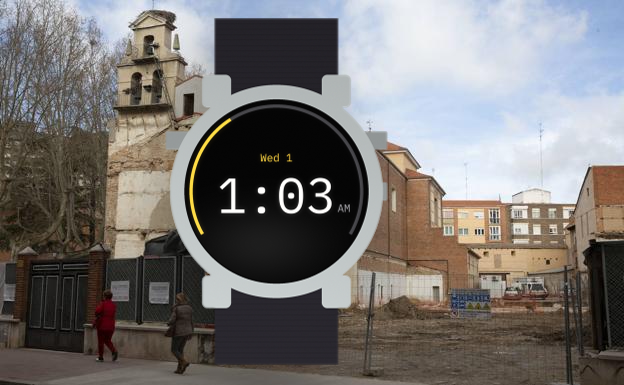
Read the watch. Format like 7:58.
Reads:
1:03
